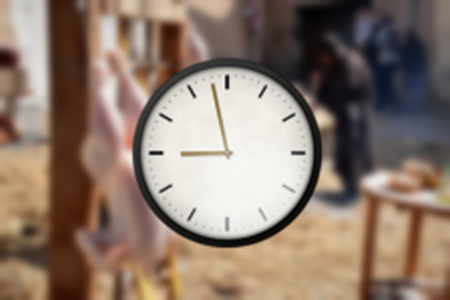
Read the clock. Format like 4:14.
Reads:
8:58
